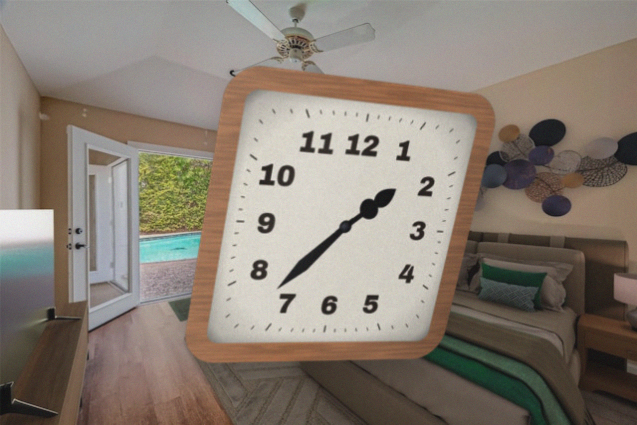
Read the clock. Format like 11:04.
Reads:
1:37
